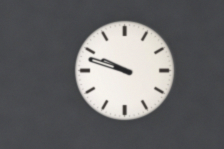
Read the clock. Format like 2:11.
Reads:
9:48
